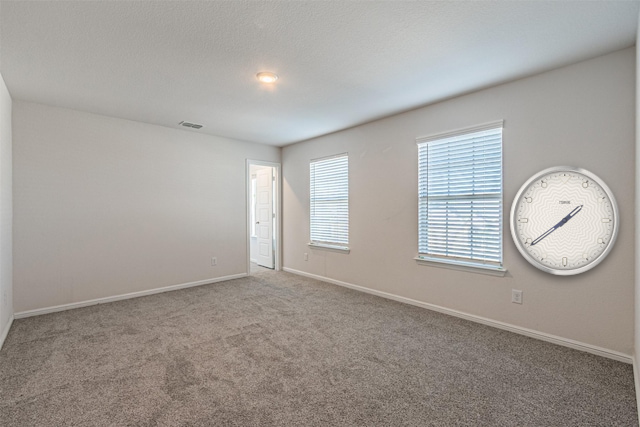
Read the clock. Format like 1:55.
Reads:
1:39
